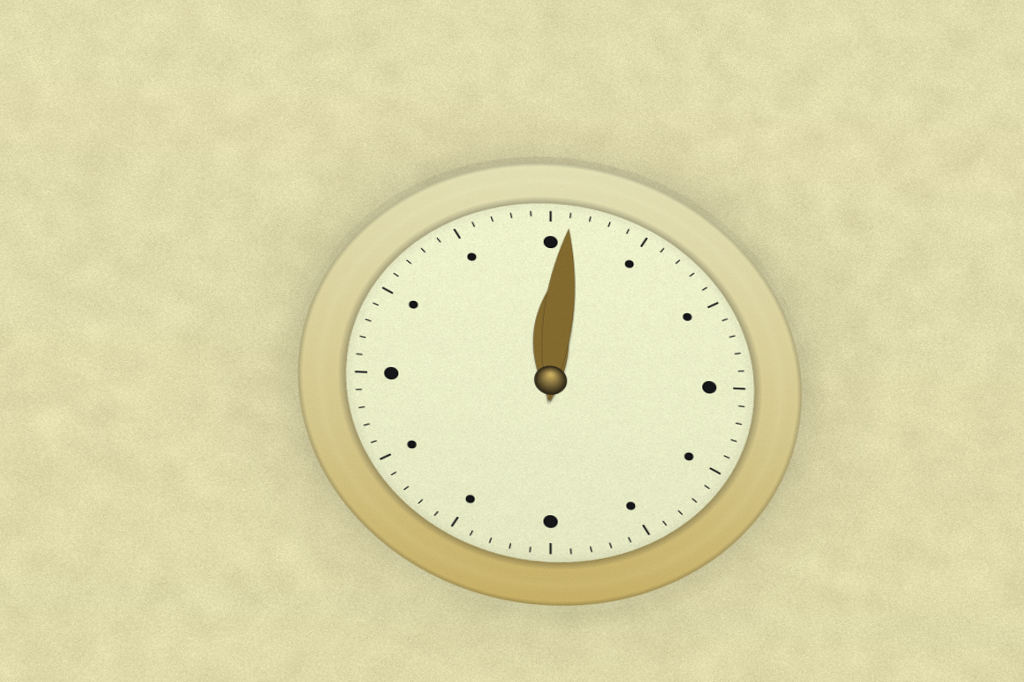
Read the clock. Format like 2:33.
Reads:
12:01
